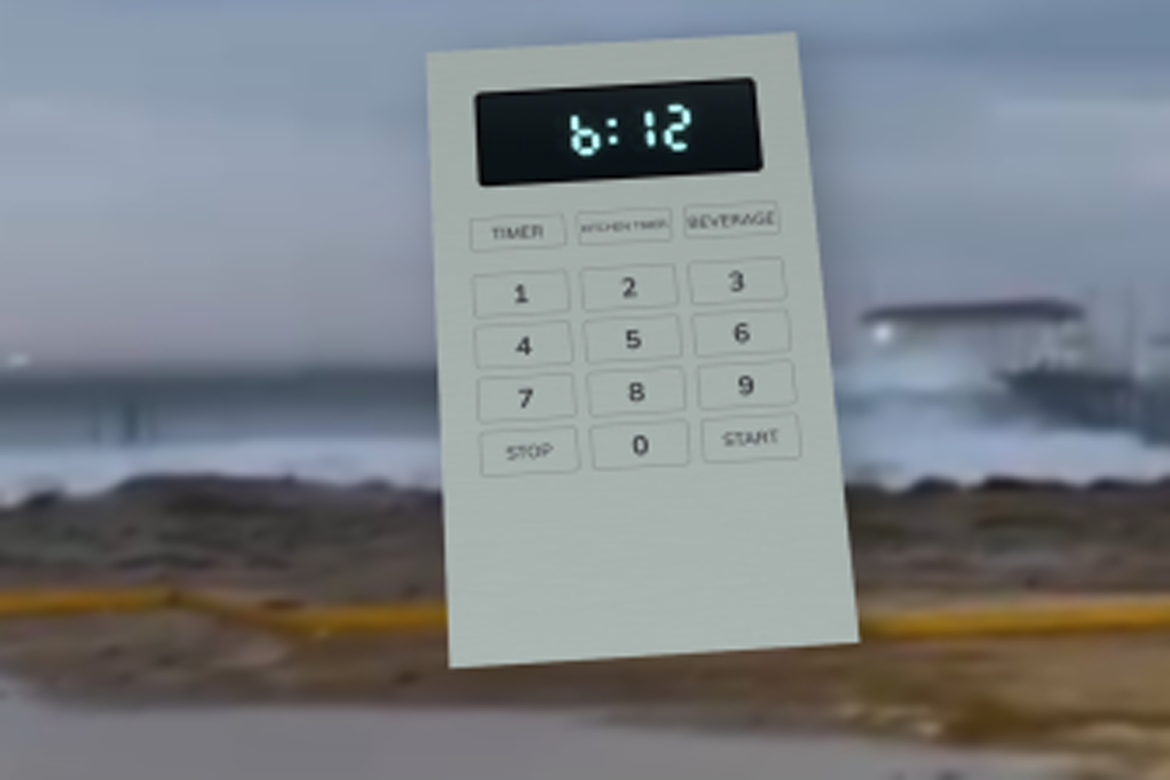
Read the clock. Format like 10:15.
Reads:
6:12
